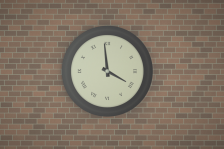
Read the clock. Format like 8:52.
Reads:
3:59
